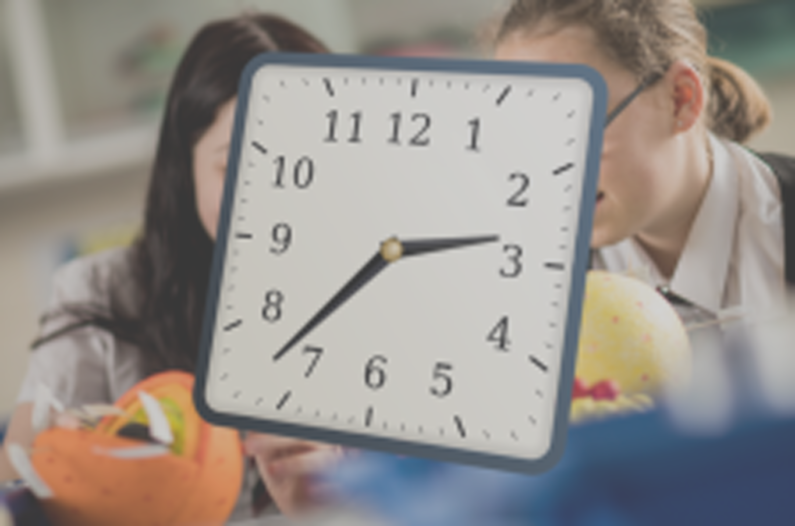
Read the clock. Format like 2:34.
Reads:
2:37
